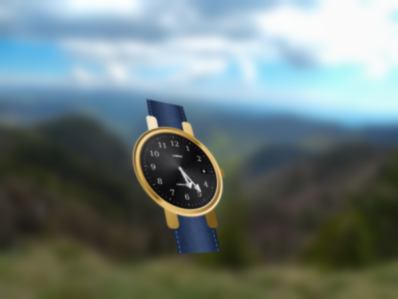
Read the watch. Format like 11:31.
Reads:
5:24
